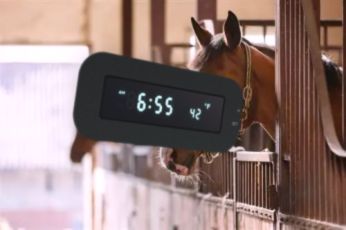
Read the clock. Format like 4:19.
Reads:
6:55
